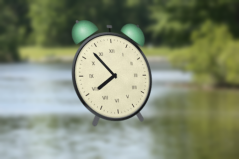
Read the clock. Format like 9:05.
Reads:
7:53
